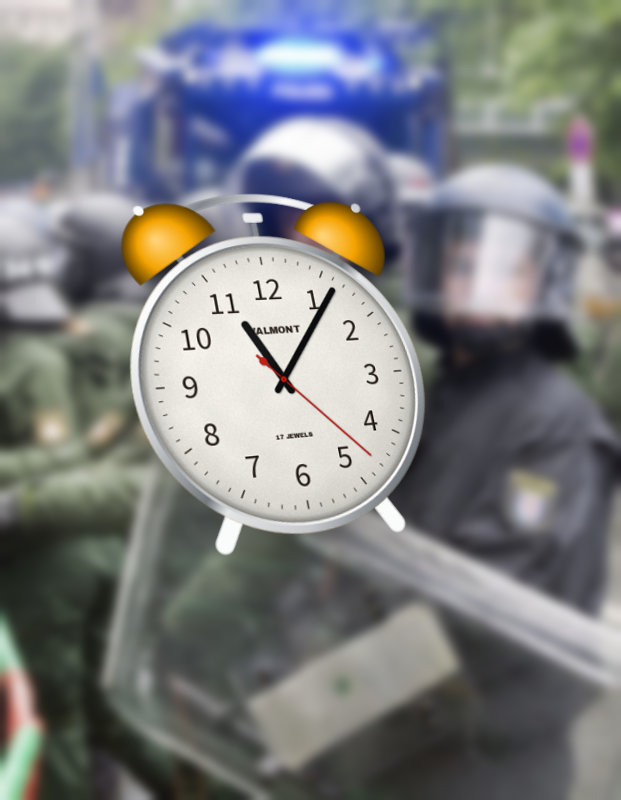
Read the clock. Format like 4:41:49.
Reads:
11:06:23
